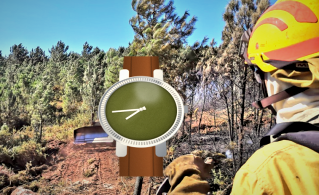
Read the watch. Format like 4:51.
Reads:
7:44
